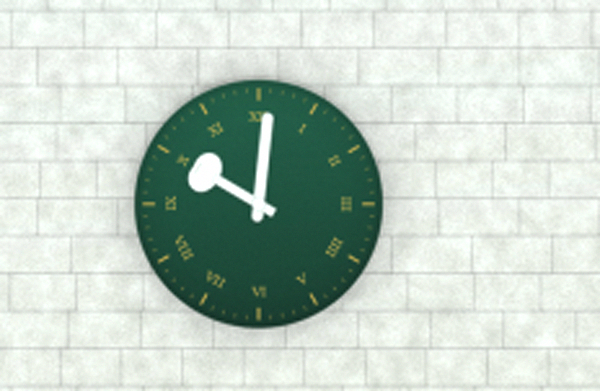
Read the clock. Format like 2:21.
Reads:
10:01
